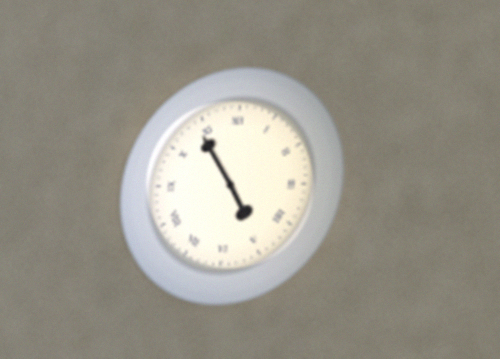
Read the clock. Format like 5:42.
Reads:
4:54
